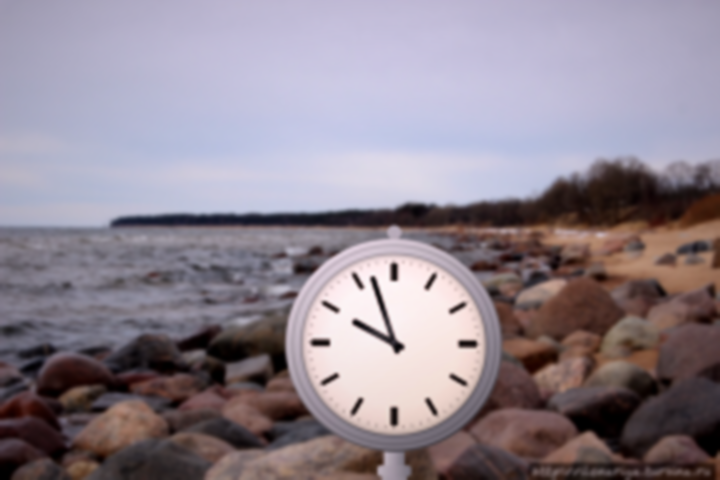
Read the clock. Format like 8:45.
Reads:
9:57
